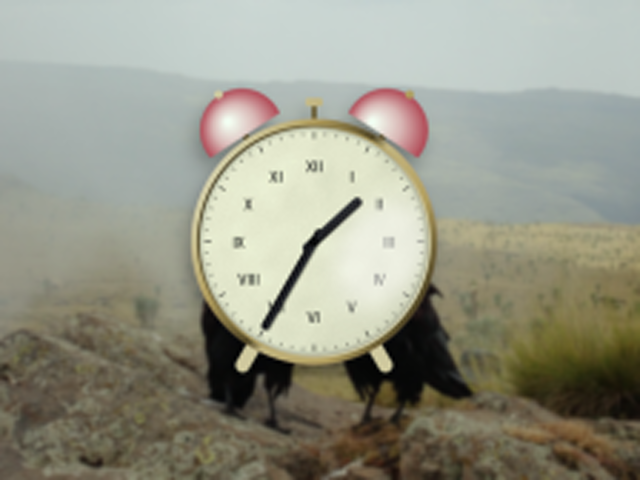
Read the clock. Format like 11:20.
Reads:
1:35
